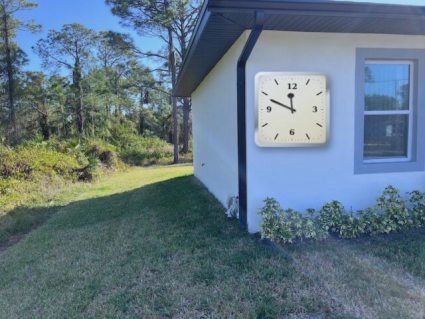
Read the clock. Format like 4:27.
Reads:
11:49
